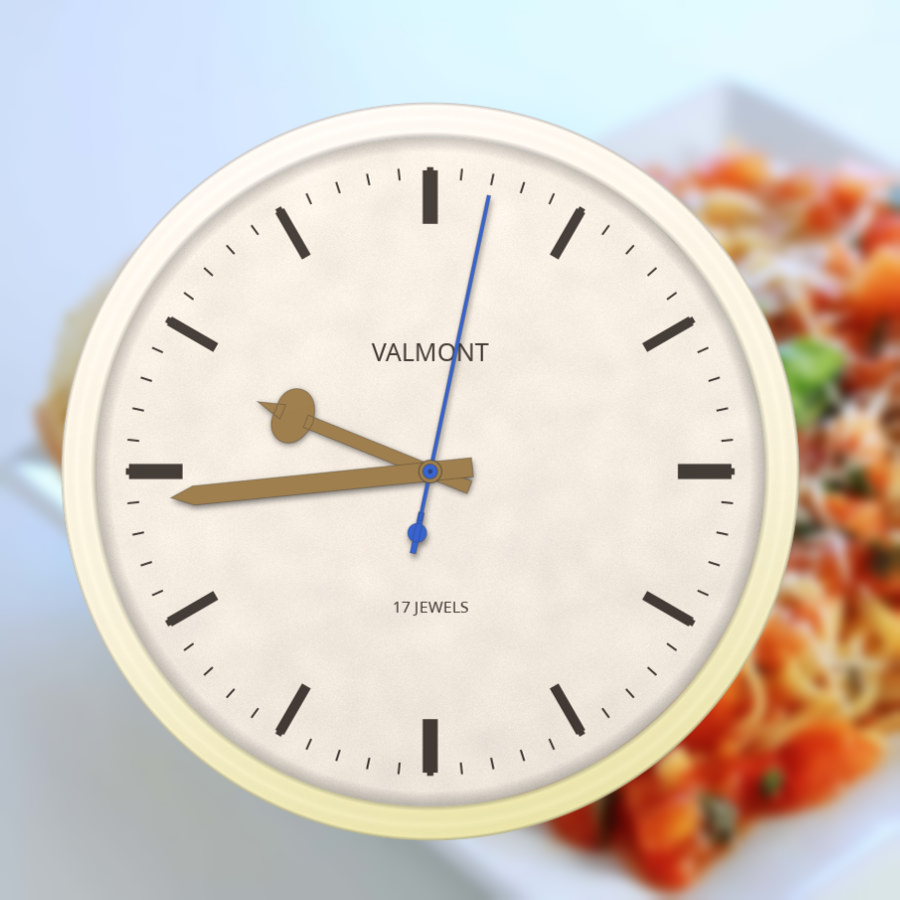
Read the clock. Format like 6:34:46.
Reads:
9:44:02
